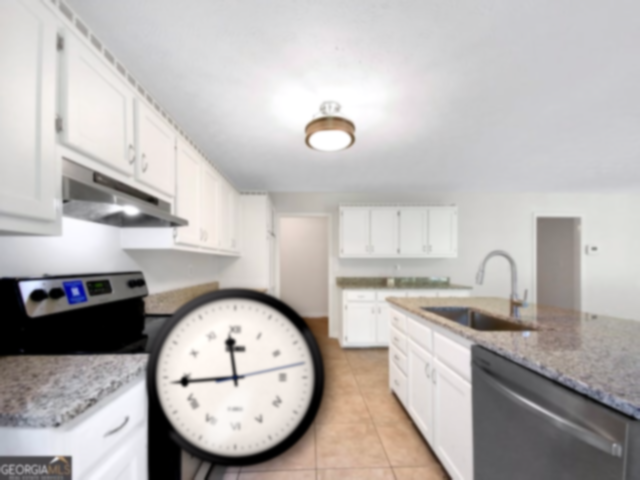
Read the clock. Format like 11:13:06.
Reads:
11:44:13
